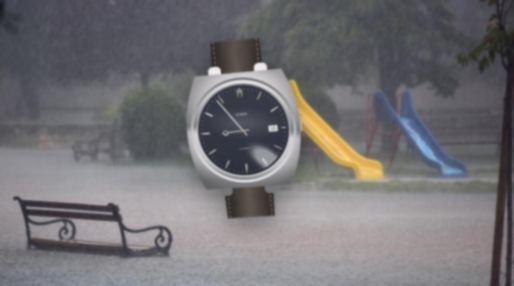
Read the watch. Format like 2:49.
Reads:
8:54
